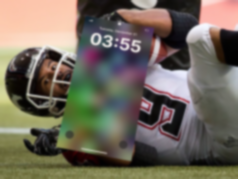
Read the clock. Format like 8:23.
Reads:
3:55
